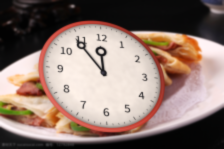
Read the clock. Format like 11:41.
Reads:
11:54
